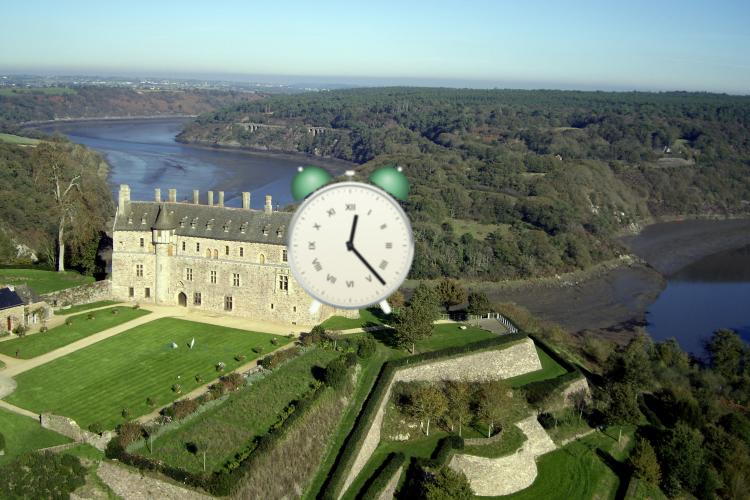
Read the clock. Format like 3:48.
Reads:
12:23
